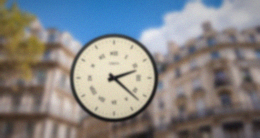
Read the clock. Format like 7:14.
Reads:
2:22
